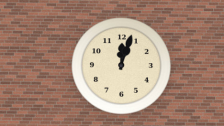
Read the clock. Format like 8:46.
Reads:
12:03
